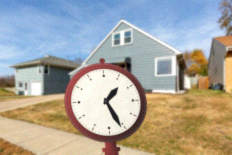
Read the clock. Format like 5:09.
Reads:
1:26
